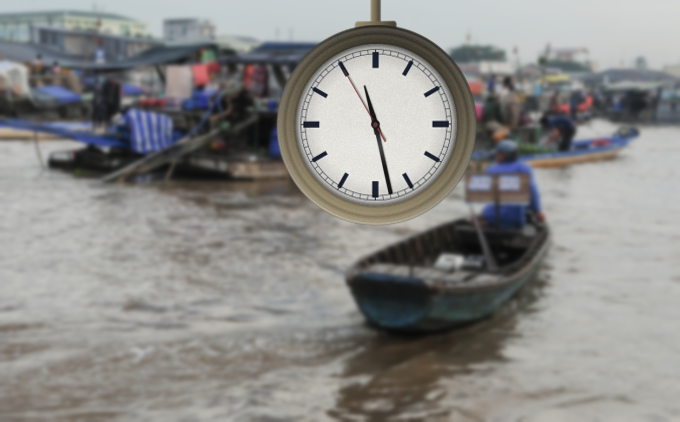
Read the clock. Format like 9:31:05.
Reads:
11:27:55
